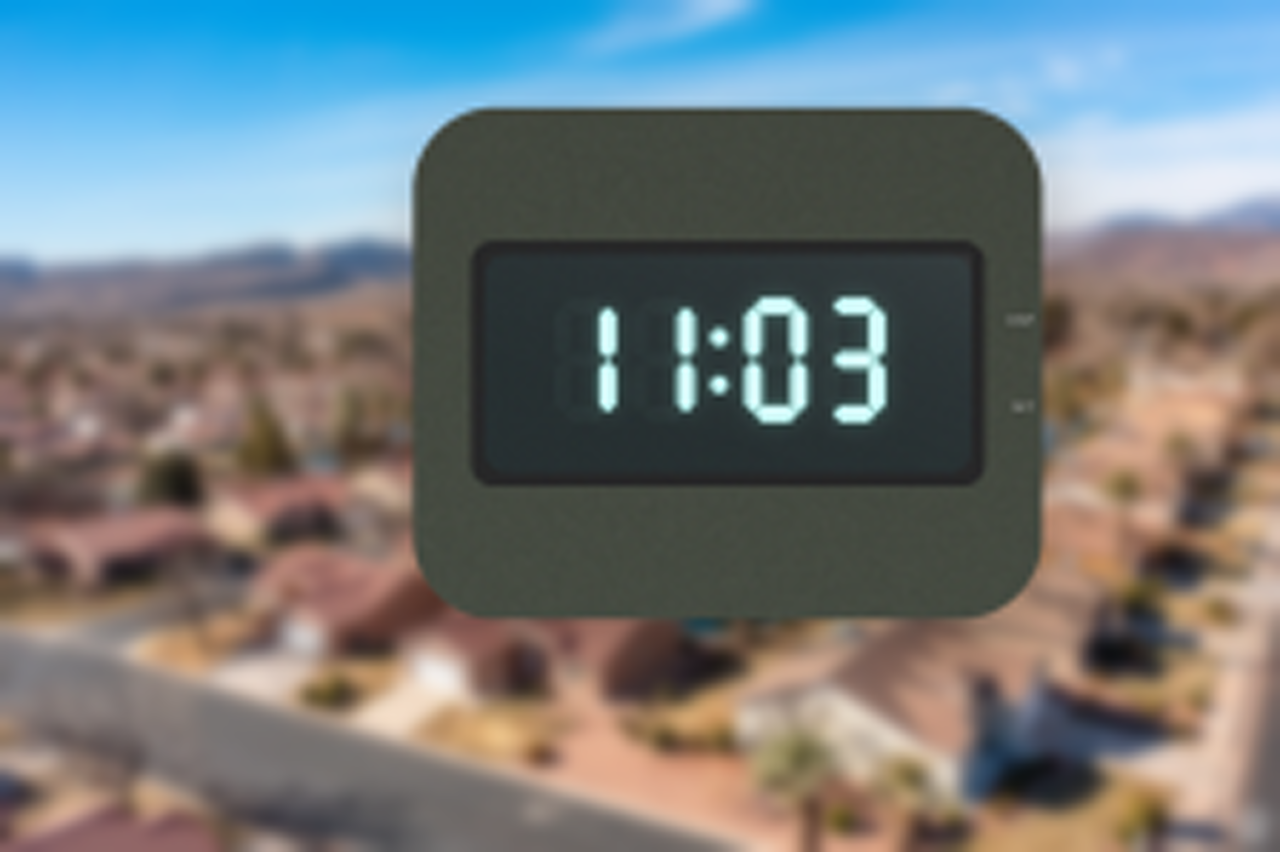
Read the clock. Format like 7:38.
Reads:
11:03
